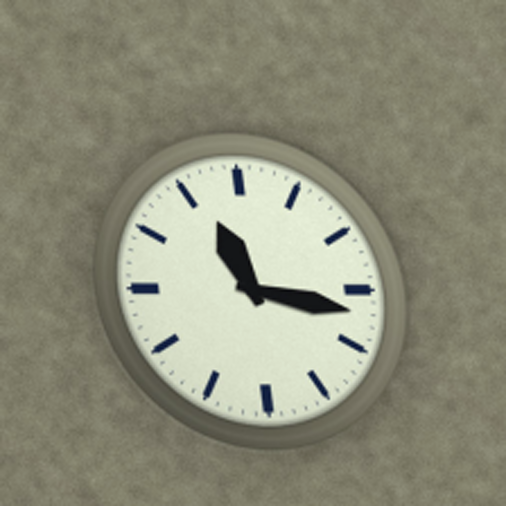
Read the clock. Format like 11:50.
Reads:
11:17
